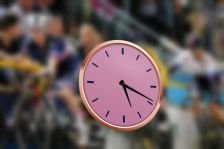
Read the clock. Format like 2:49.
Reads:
5:19
